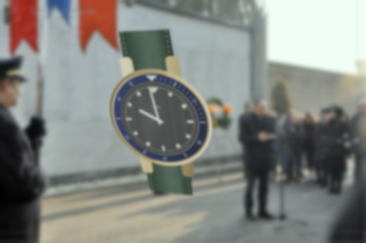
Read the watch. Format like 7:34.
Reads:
9:59
